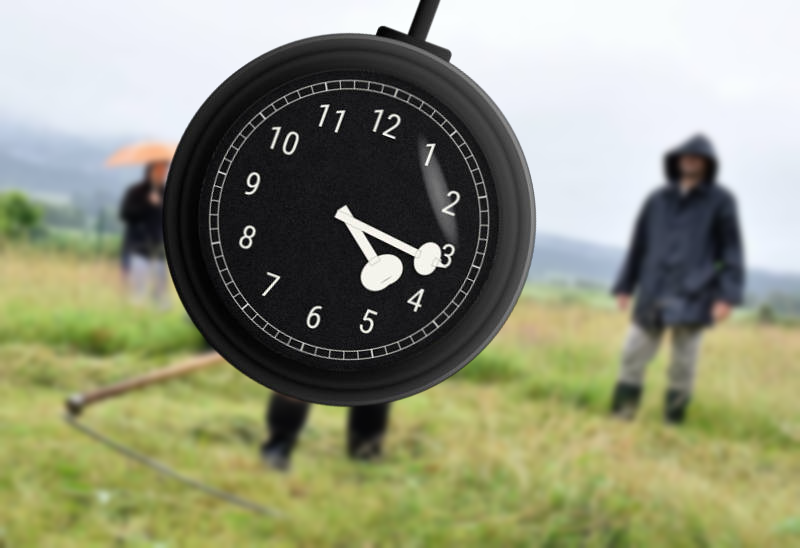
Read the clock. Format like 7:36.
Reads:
4:16
